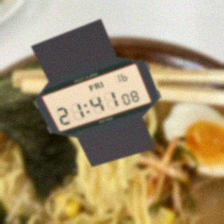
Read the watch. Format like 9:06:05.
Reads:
21:41:08
